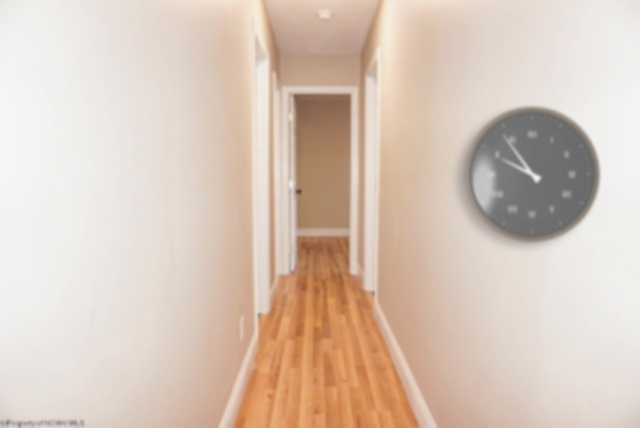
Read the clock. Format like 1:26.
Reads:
9:54
